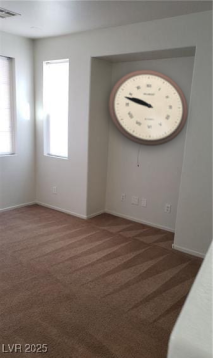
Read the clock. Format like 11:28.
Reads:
9:48
